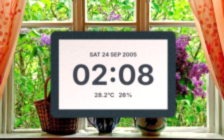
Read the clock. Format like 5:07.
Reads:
2:08
